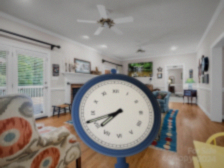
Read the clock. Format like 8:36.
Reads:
7:42
